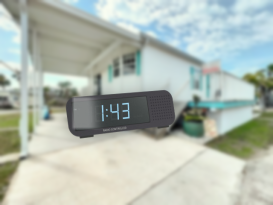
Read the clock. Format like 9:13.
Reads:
1:43
